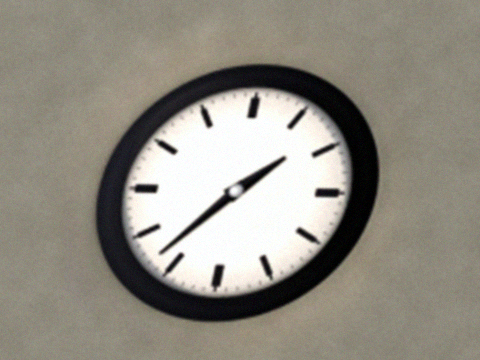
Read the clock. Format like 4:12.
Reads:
1:37
